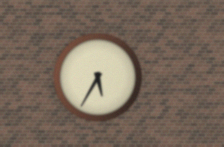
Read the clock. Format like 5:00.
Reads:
5:35
